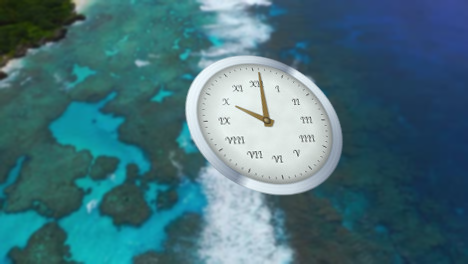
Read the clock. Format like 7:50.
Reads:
10:01
